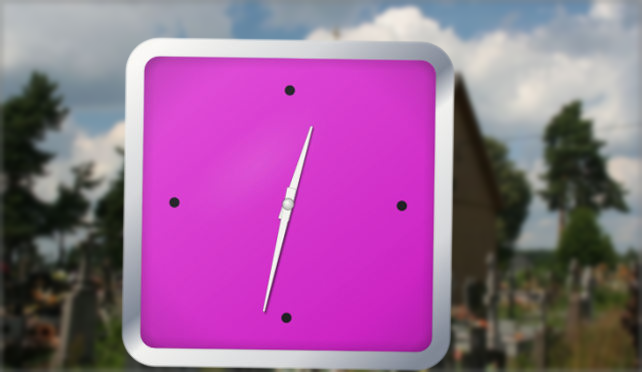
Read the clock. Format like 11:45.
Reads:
12:32
